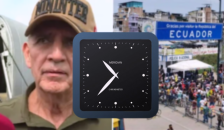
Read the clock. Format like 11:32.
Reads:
10:37
